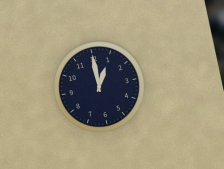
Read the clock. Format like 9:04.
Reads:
1:00
